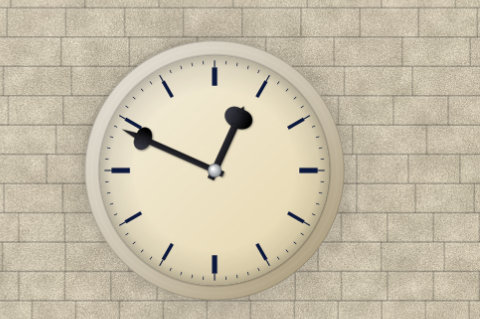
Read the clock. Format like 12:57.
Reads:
12:49
